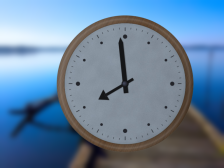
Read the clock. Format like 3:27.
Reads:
7:59
